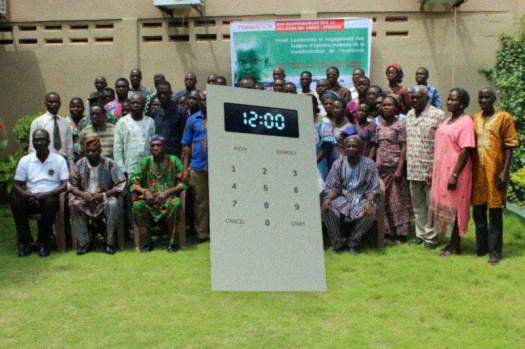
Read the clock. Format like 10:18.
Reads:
12:00
